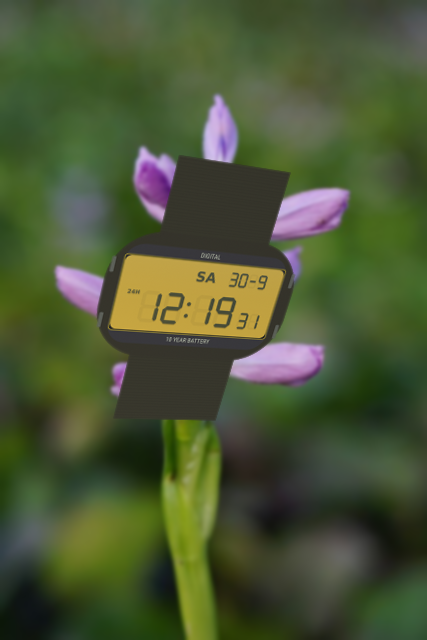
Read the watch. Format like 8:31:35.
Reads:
12:19:31
